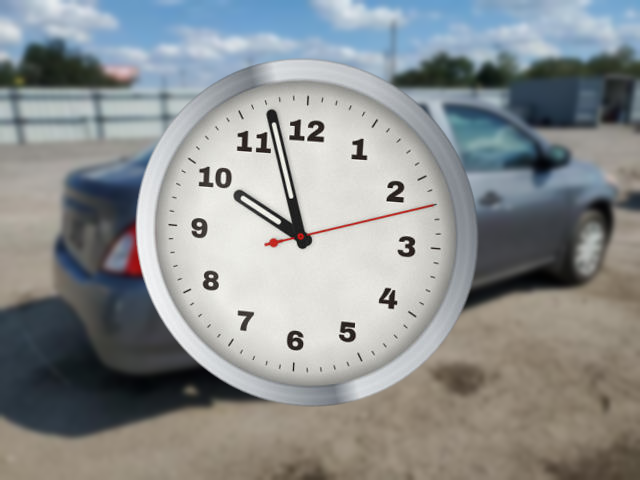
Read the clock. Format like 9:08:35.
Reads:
9:57:12
